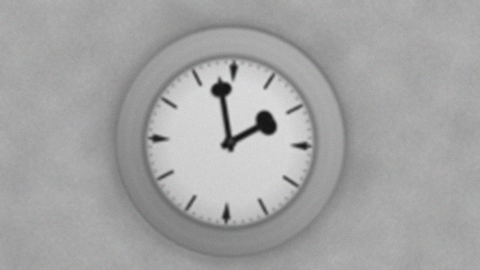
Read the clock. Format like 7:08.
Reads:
1:58
